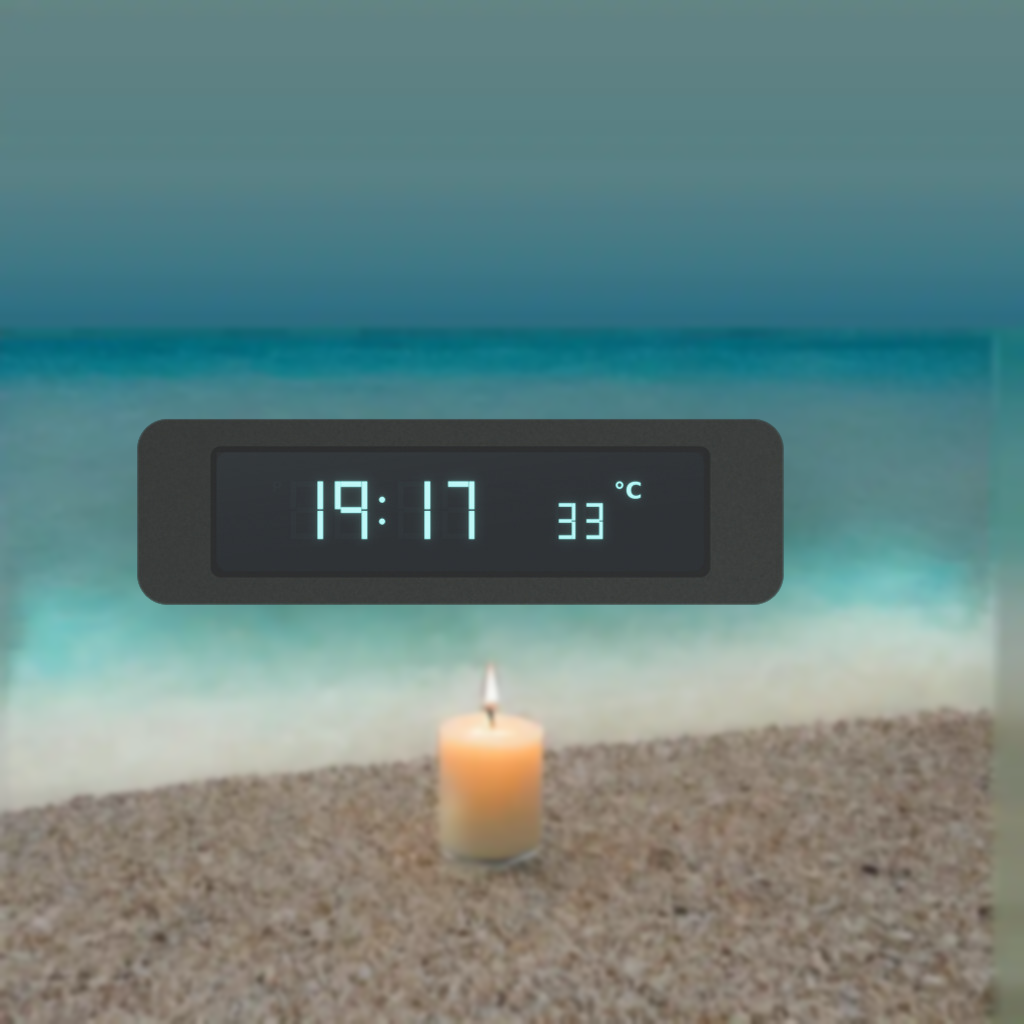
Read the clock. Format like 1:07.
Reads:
19:17
